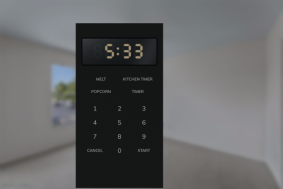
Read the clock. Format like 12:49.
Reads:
5:33
